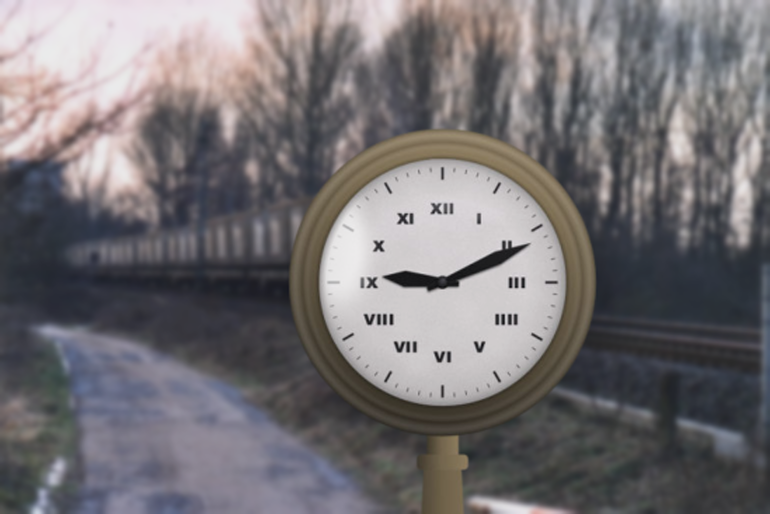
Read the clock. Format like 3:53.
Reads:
9:11
